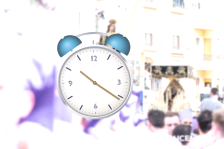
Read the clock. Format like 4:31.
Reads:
10:21
